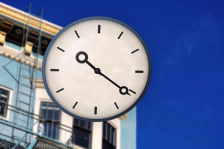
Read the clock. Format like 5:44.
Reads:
10:21
